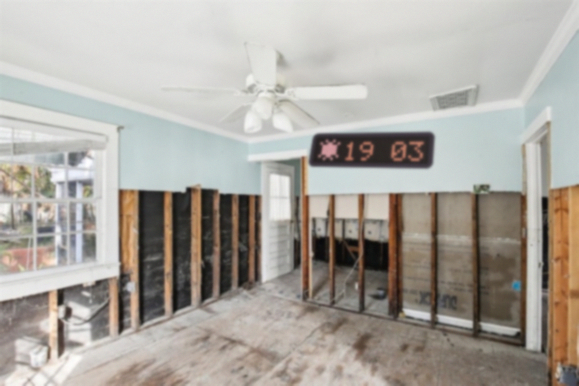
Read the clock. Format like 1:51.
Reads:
19:03
